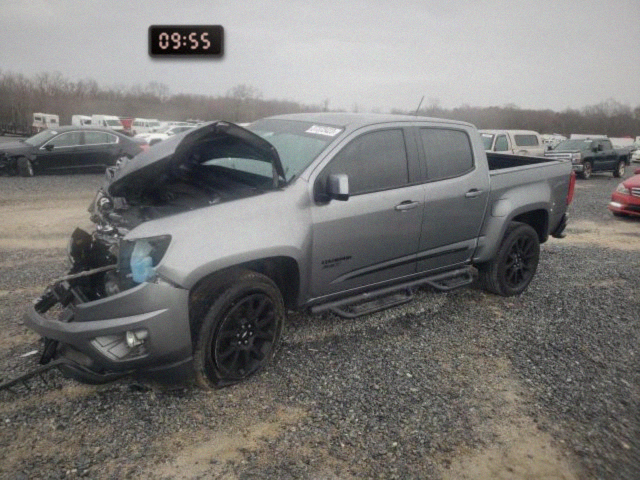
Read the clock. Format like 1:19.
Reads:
9:55
